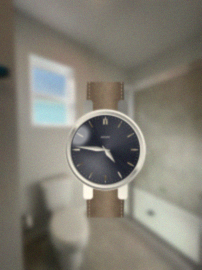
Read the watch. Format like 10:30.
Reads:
4:46
